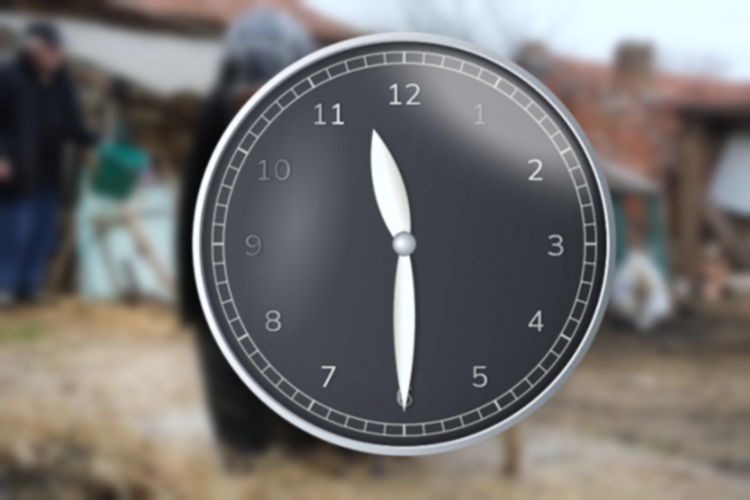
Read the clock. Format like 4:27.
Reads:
11:30
